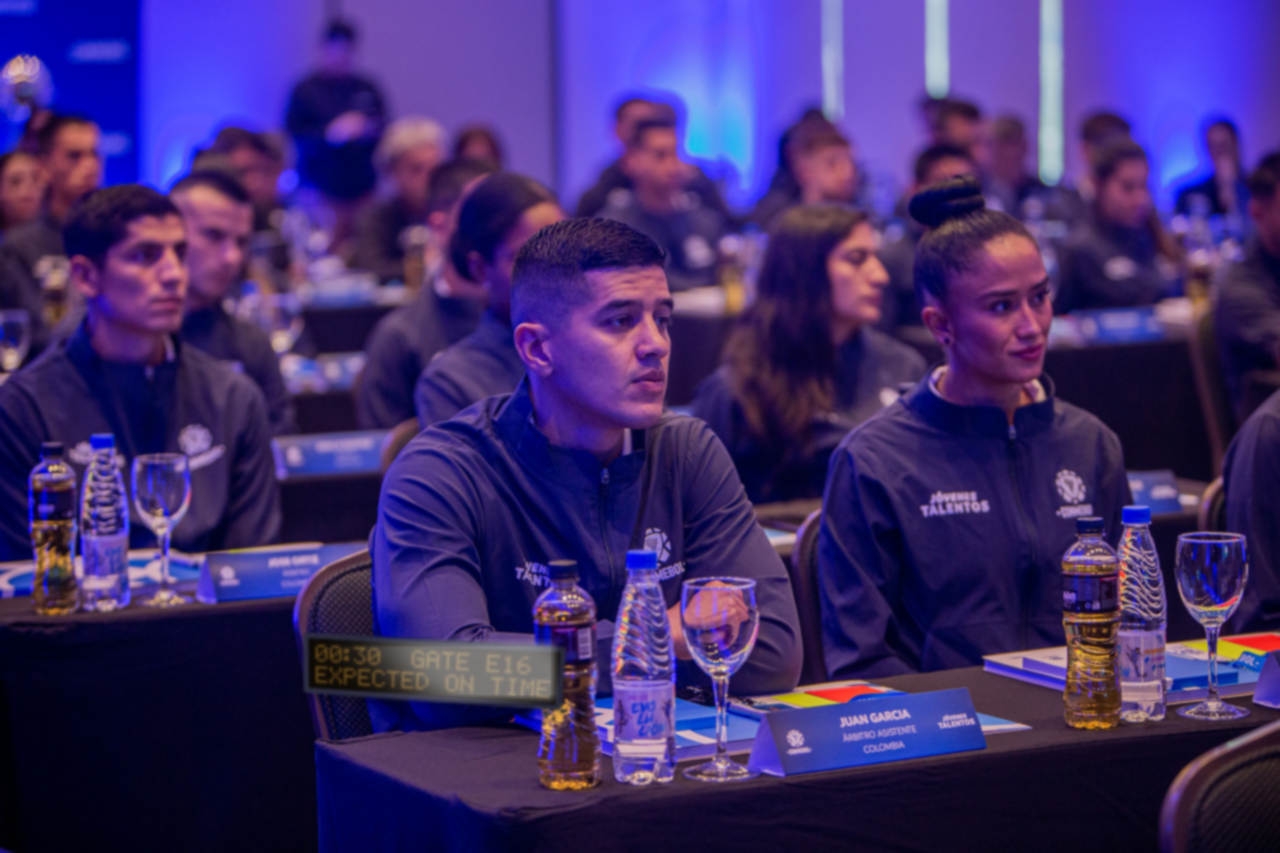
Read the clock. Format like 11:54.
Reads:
0:30
